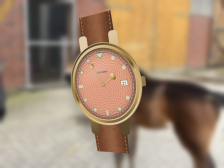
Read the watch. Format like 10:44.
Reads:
1:55
